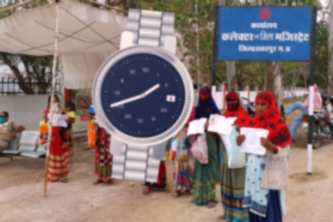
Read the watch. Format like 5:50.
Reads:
1:41
